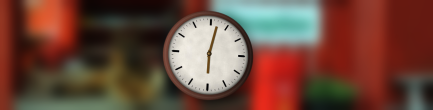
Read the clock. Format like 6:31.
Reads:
6:02
